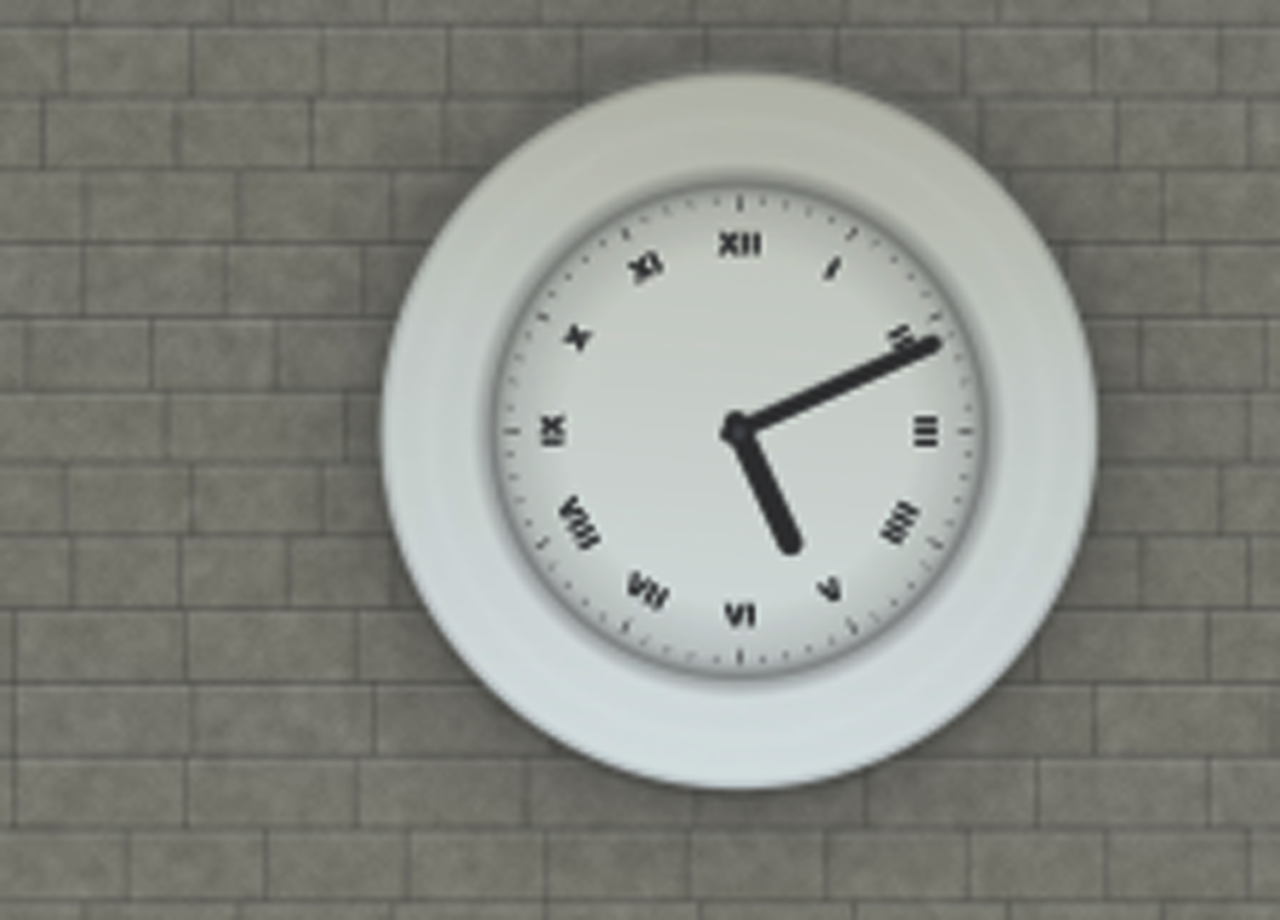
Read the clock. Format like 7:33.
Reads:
5:11
